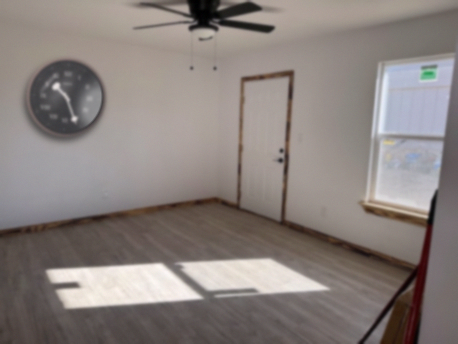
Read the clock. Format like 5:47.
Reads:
10:26
